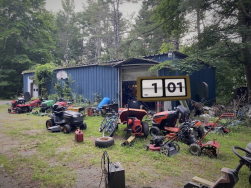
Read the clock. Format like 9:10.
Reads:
1:01
